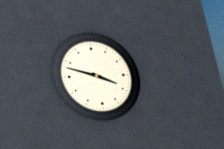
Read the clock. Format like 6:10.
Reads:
3:48
